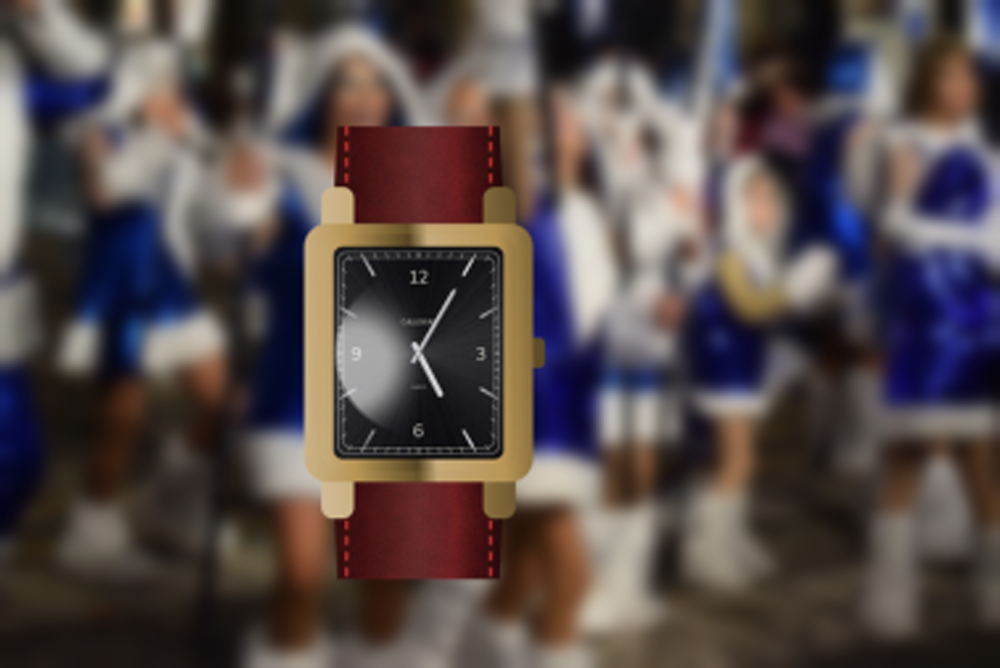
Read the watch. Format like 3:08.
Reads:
5:05
